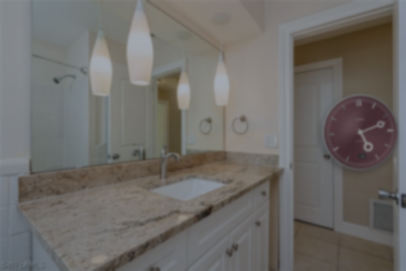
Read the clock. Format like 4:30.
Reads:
5:12
